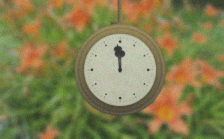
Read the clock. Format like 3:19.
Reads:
11:59
